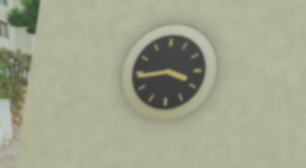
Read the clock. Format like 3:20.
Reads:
3:44
